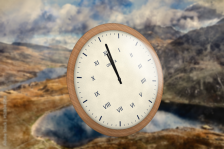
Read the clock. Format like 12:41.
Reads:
12:01
